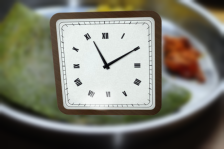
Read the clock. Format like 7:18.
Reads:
11:10
